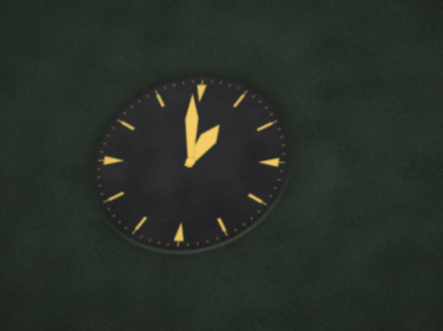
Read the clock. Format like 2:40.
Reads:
12:59
